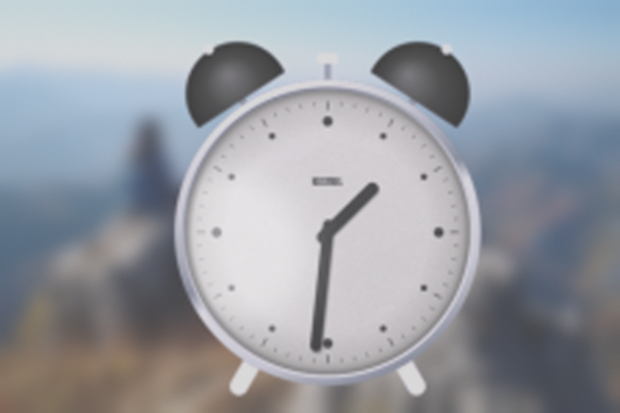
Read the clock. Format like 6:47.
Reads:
1:31
